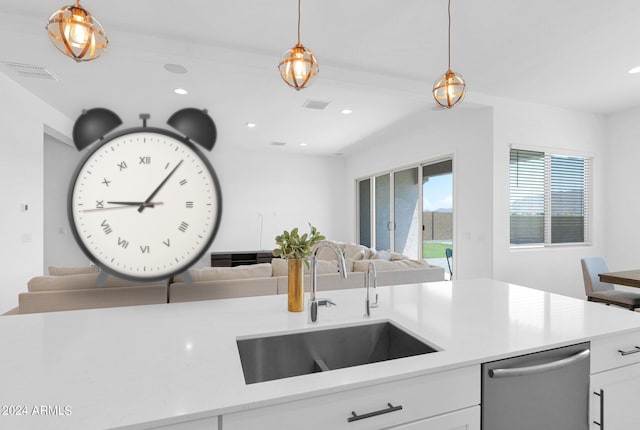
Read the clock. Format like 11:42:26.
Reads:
9:06:44
